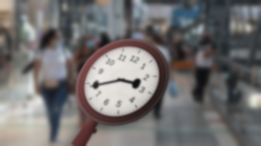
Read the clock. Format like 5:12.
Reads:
2:39
